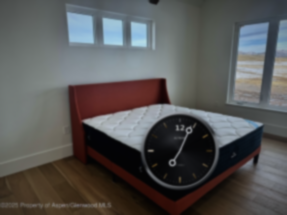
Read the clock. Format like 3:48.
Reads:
7:04
